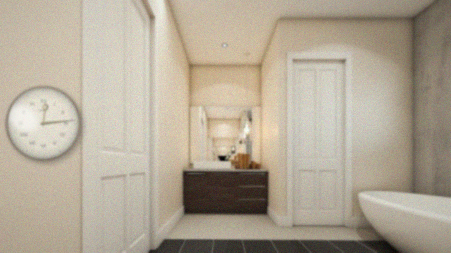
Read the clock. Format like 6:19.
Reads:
12:14
